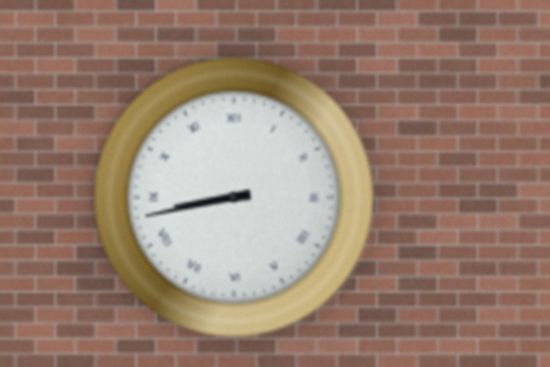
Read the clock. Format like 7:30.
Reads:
8:43
